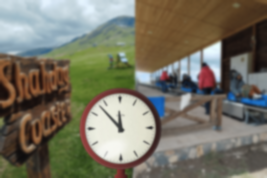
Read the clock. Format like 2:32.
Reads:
11:53
